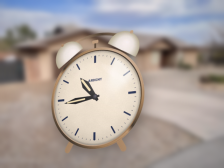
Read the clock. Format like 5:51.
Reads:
10:44
